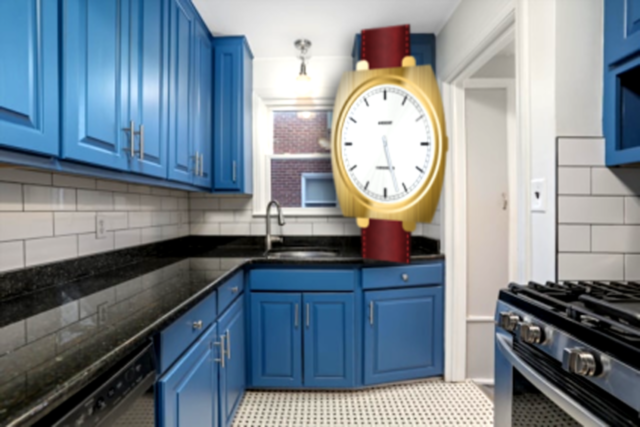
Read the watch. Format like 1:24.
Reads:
5:27
